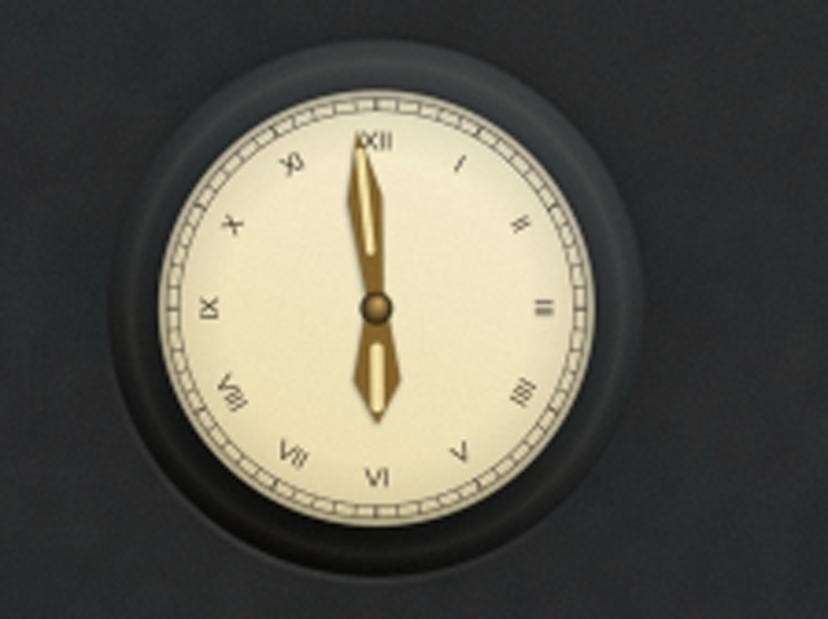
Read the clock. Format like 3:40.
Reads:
5:59
